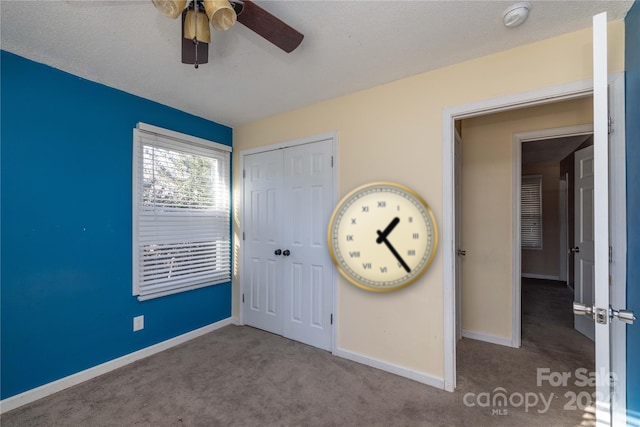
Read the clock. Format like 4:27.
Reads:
1:24
